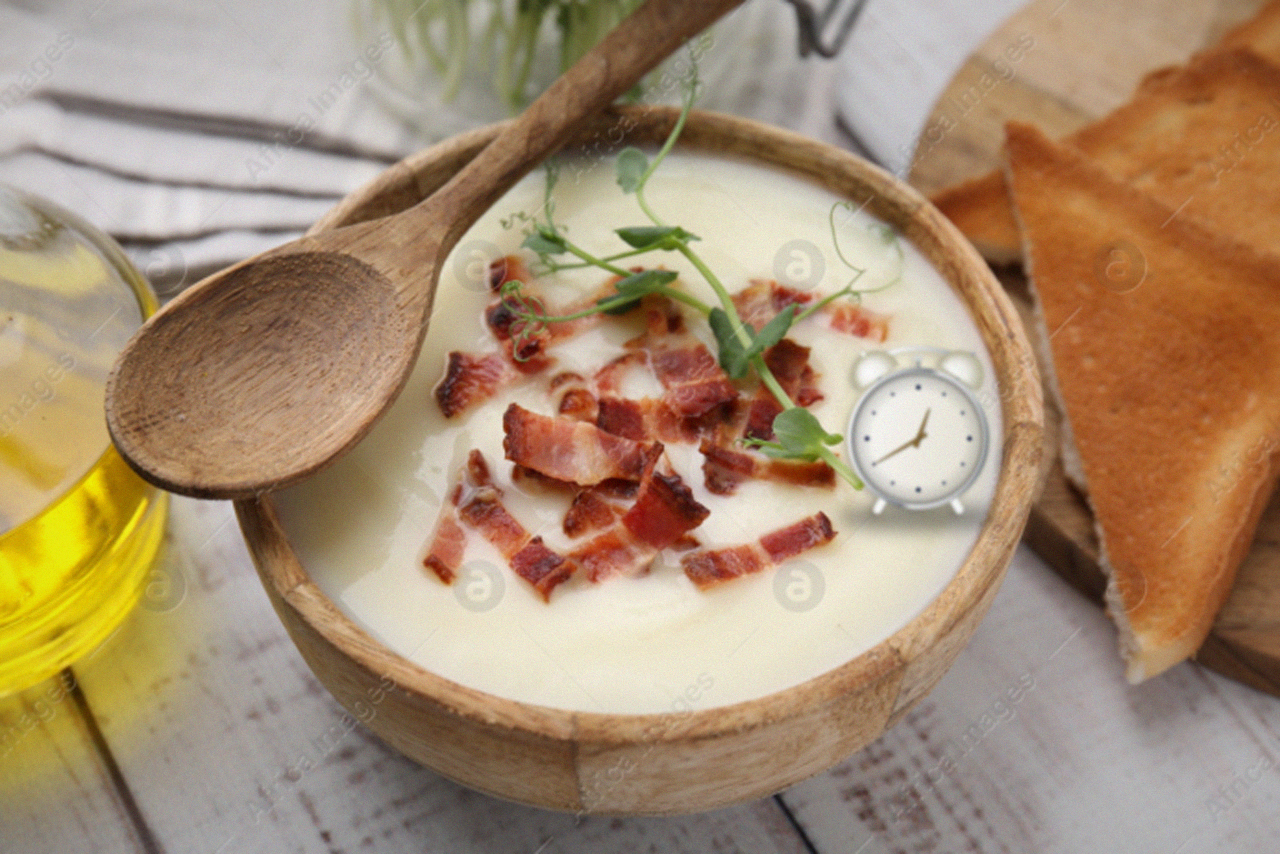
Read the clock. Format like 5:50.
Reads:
12:40
